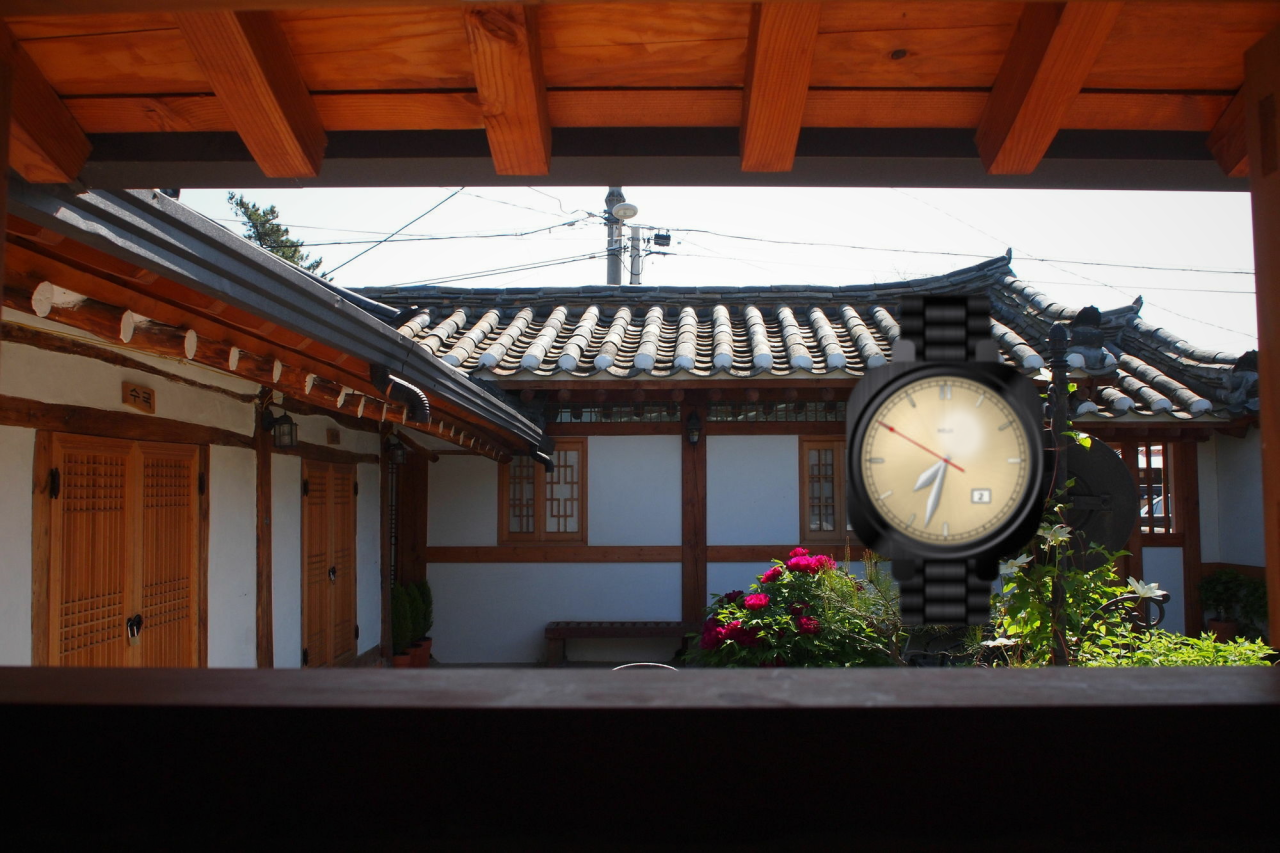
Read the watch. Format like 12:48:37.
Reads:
7:32:50
